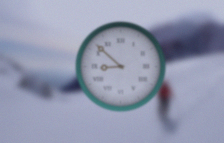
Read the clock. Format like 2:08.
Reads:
8:52
